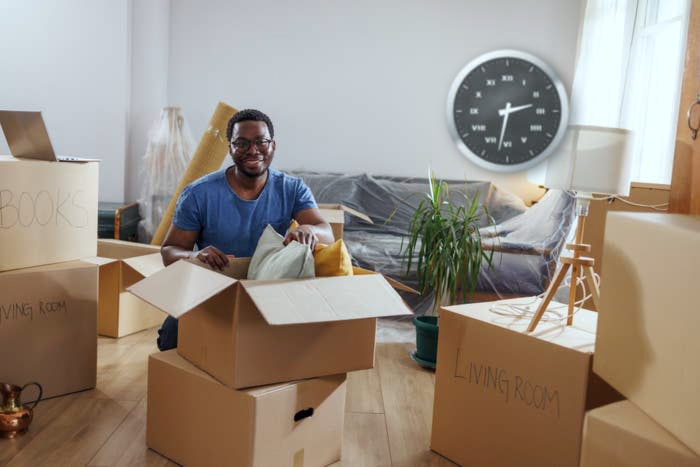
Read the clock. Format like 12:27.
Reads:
2:32
